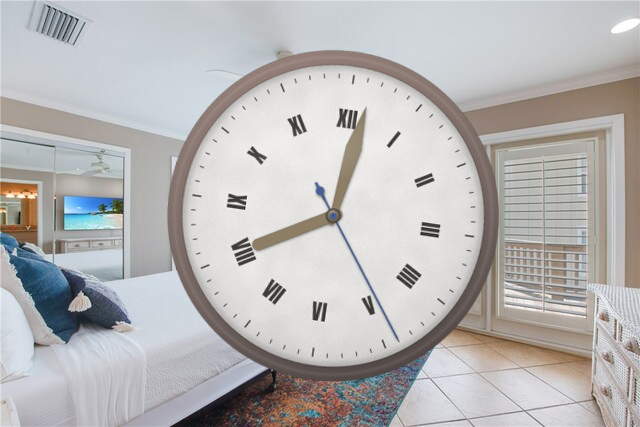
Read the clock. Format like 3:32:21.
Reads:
8:01:24
